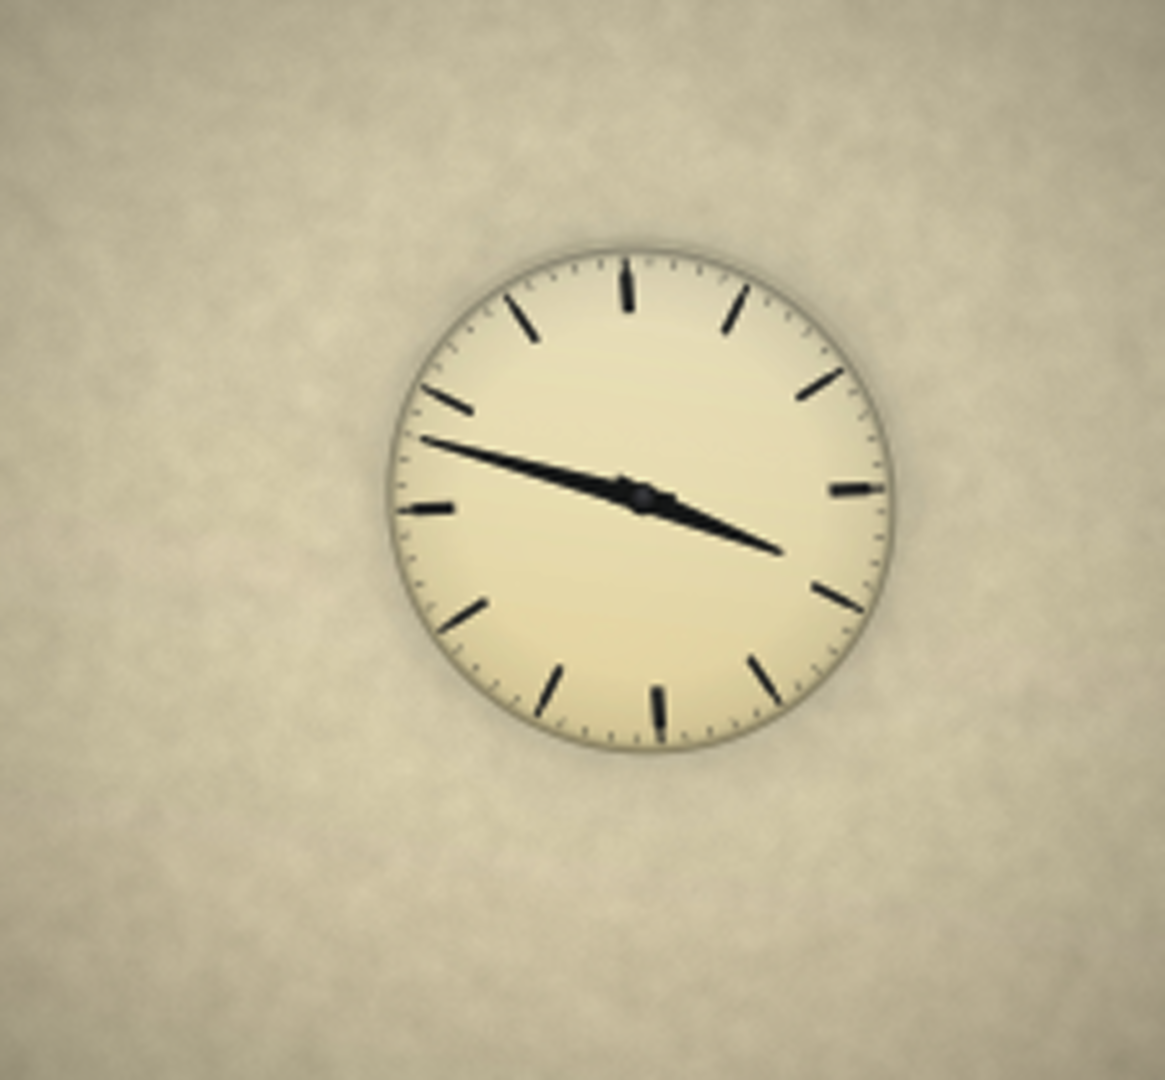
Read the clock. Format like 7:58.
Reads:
3:48
